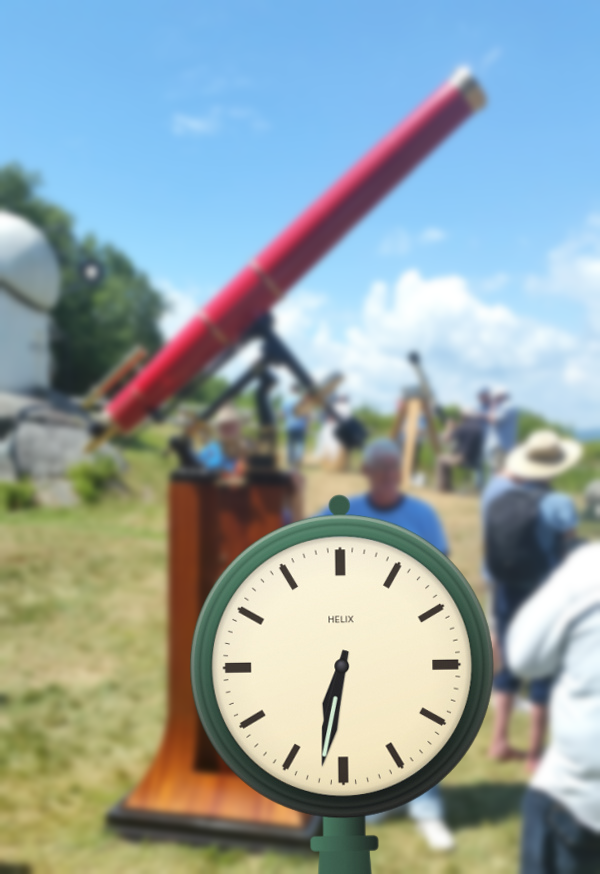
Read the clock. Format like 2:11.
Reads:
6:32
